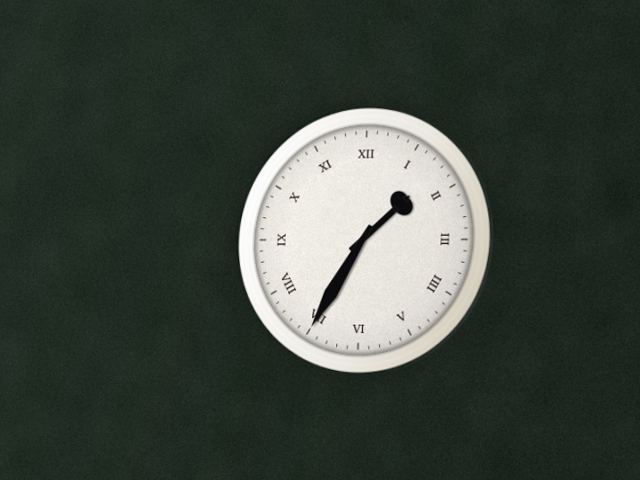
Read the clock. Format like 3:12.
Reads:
1:35
